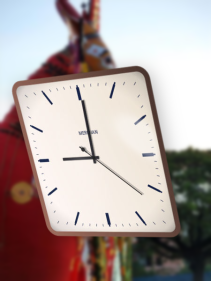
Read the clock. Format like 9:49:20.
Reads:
9:00:22
